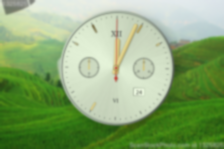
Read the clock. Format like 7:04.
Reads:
12:04
